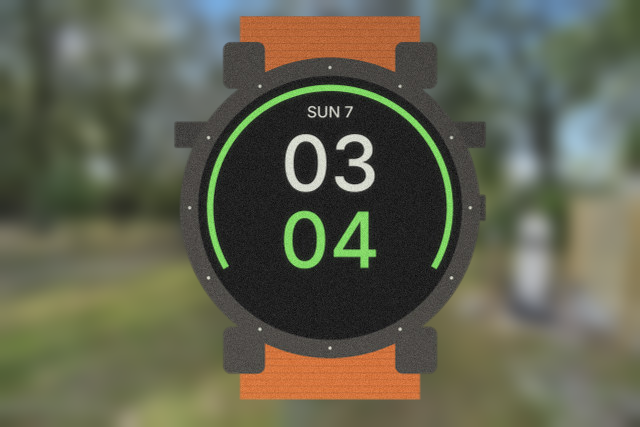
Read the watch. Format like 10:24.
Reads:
3:04
